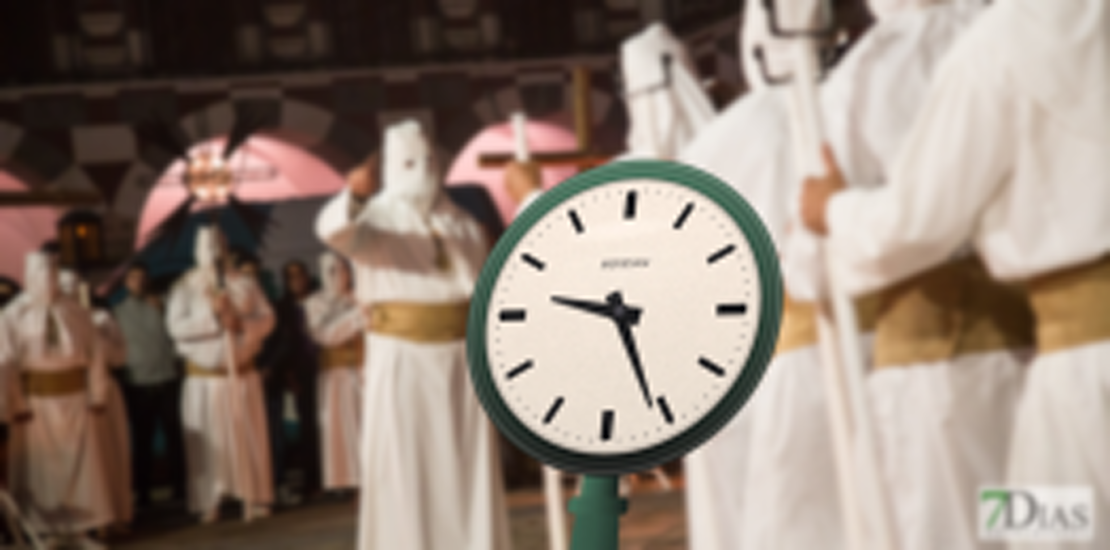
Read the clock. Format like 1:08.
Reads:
9:26
